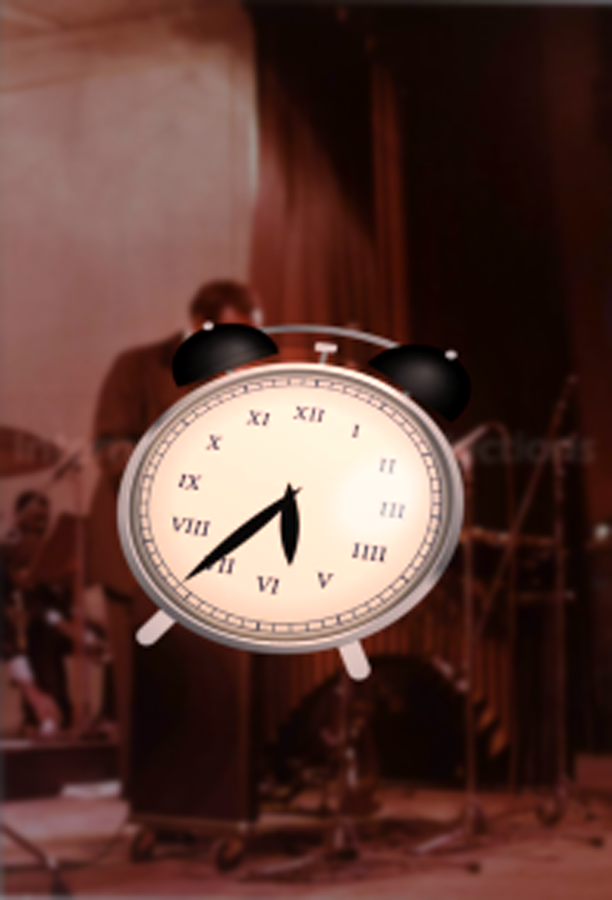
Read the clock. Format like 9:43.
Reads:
5:36
